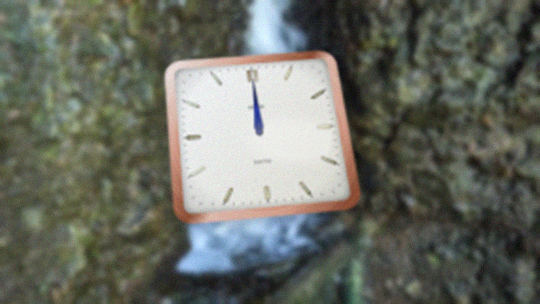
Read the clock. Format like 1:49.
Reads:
12:00
